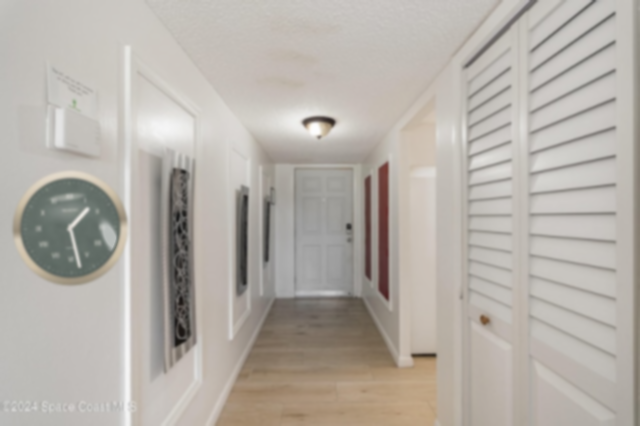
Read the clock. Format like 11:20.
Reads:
1:28
